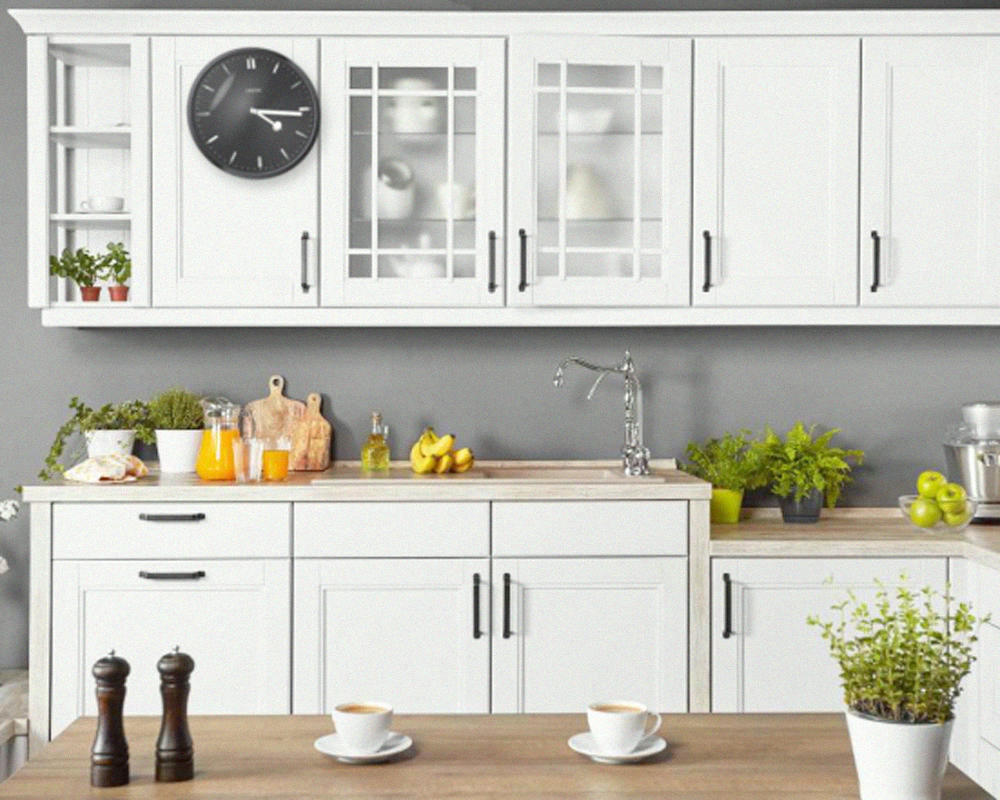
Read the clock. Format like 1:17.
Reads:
4:16
